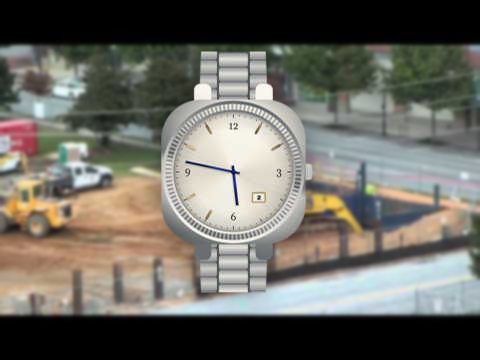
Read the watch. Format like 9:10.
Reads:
5:47
